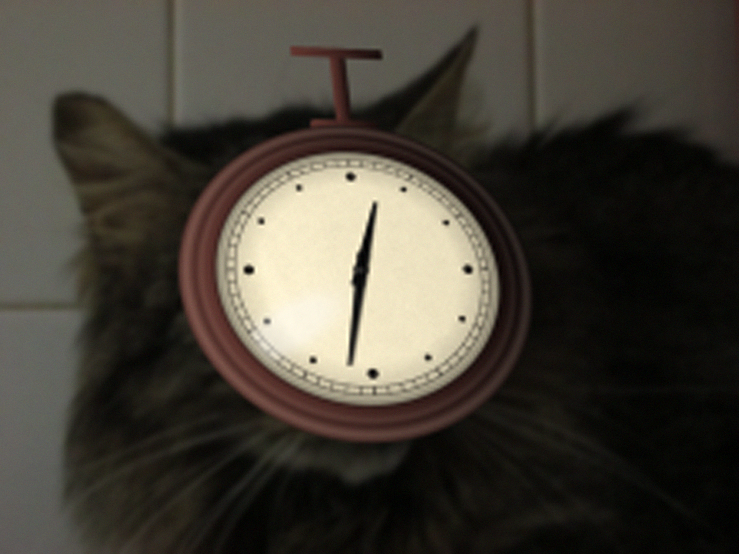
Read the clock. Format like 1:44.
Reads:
12:32
